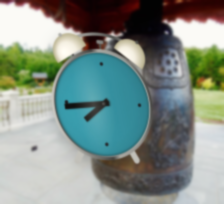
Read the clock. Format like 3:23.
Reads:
7:44
